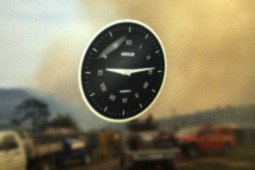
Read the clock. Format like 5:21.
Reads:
9:14
